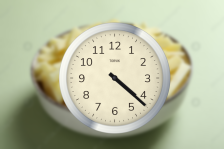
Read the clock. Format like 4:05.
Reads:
4:22
